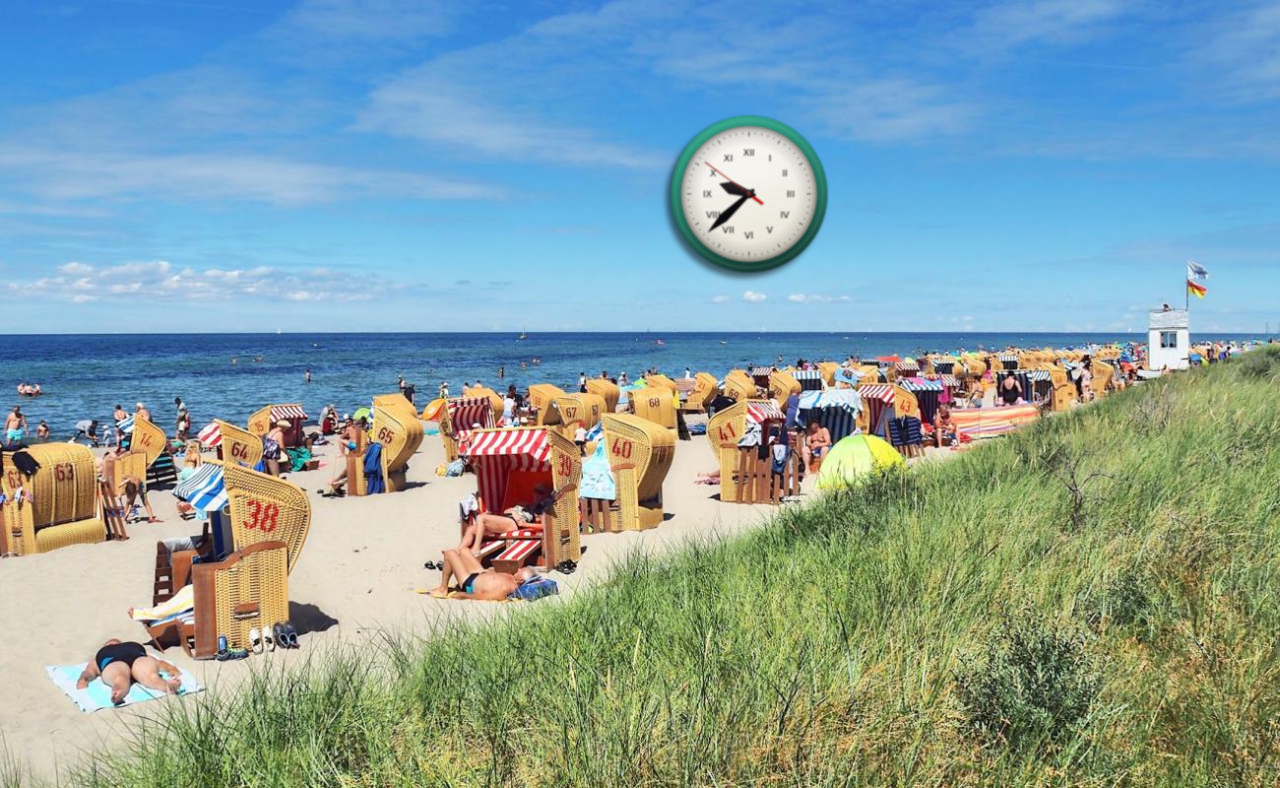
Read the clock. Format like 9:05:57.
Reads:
9:37:51
